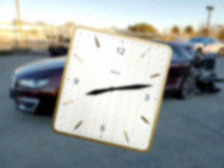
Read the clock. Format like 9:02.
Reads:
8:12
